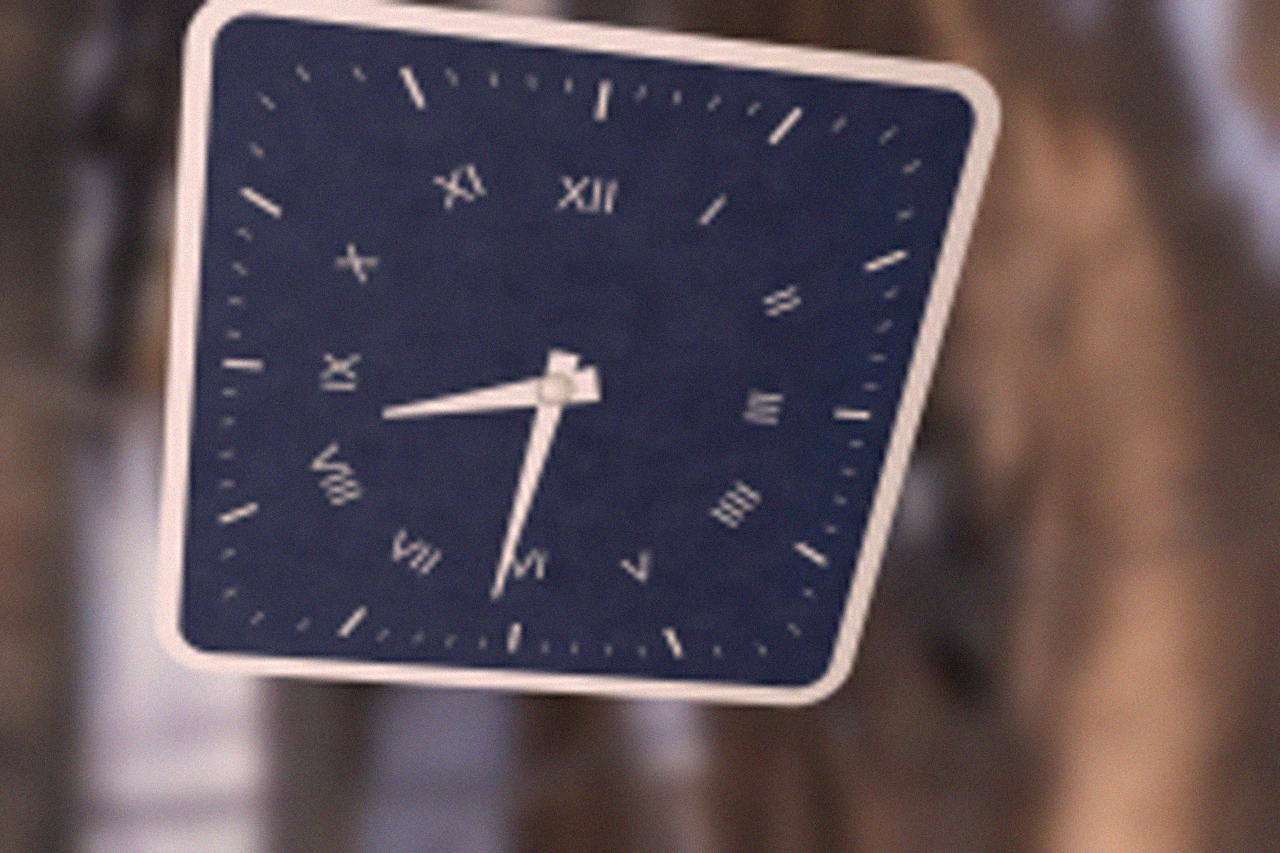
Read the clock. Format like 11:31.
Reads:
8:31
